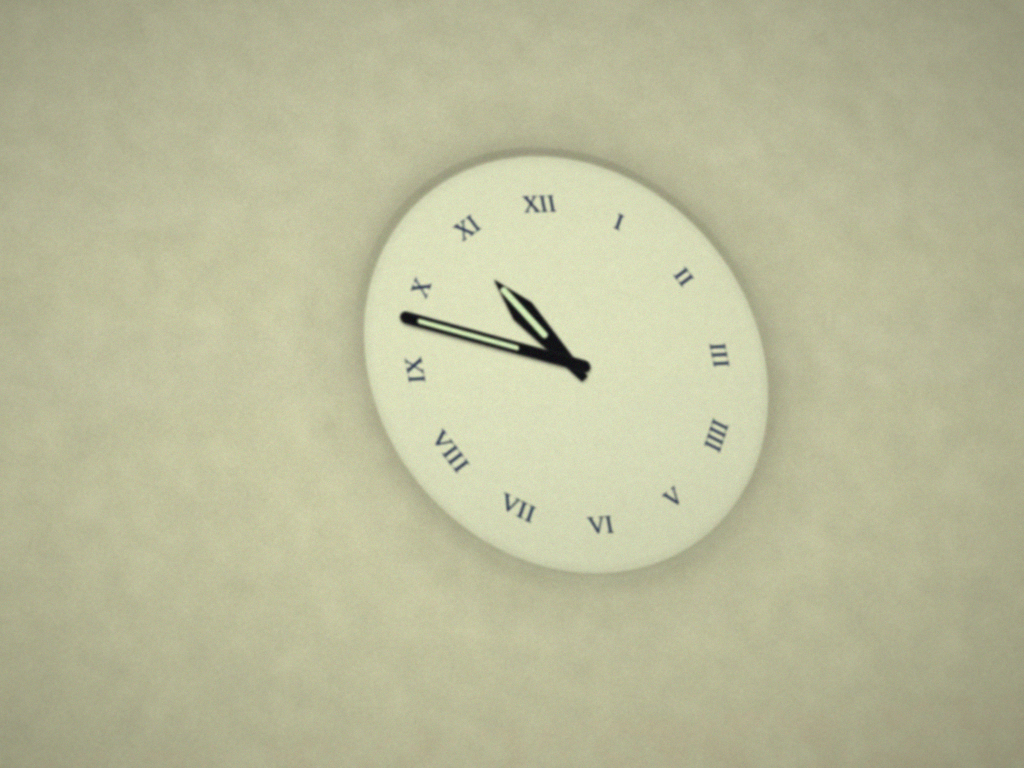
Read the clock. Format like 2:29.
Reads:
10:48
